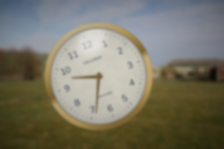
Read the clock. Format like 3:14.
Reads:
9:34
